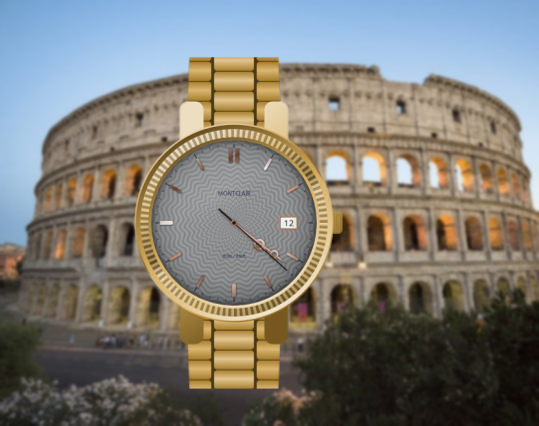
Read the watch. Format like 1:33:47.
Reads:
4:21:22
